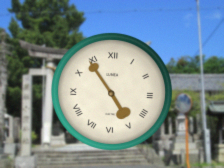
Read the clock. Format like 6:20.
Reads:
4:54
